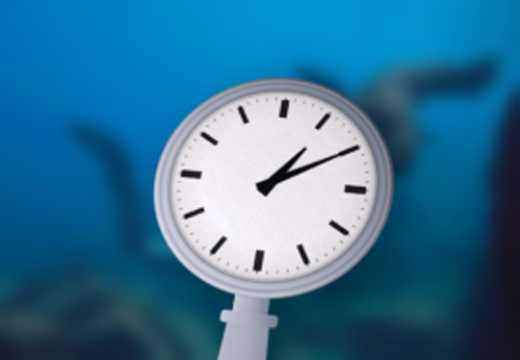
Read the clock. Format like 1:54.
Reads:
1:10
